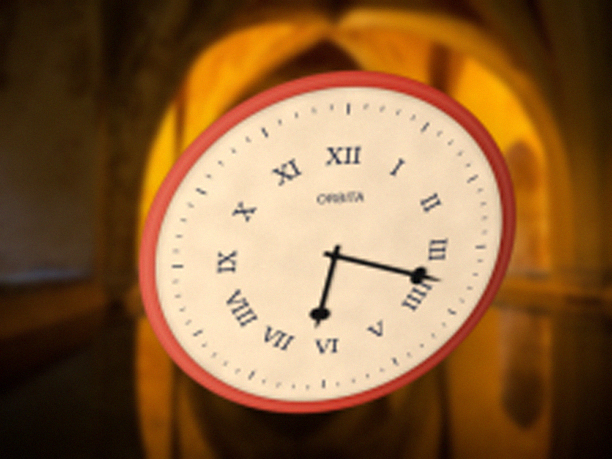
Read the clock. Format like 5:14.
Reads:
6:18
